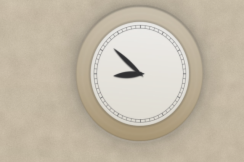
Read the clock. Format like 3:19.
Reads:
8:52
